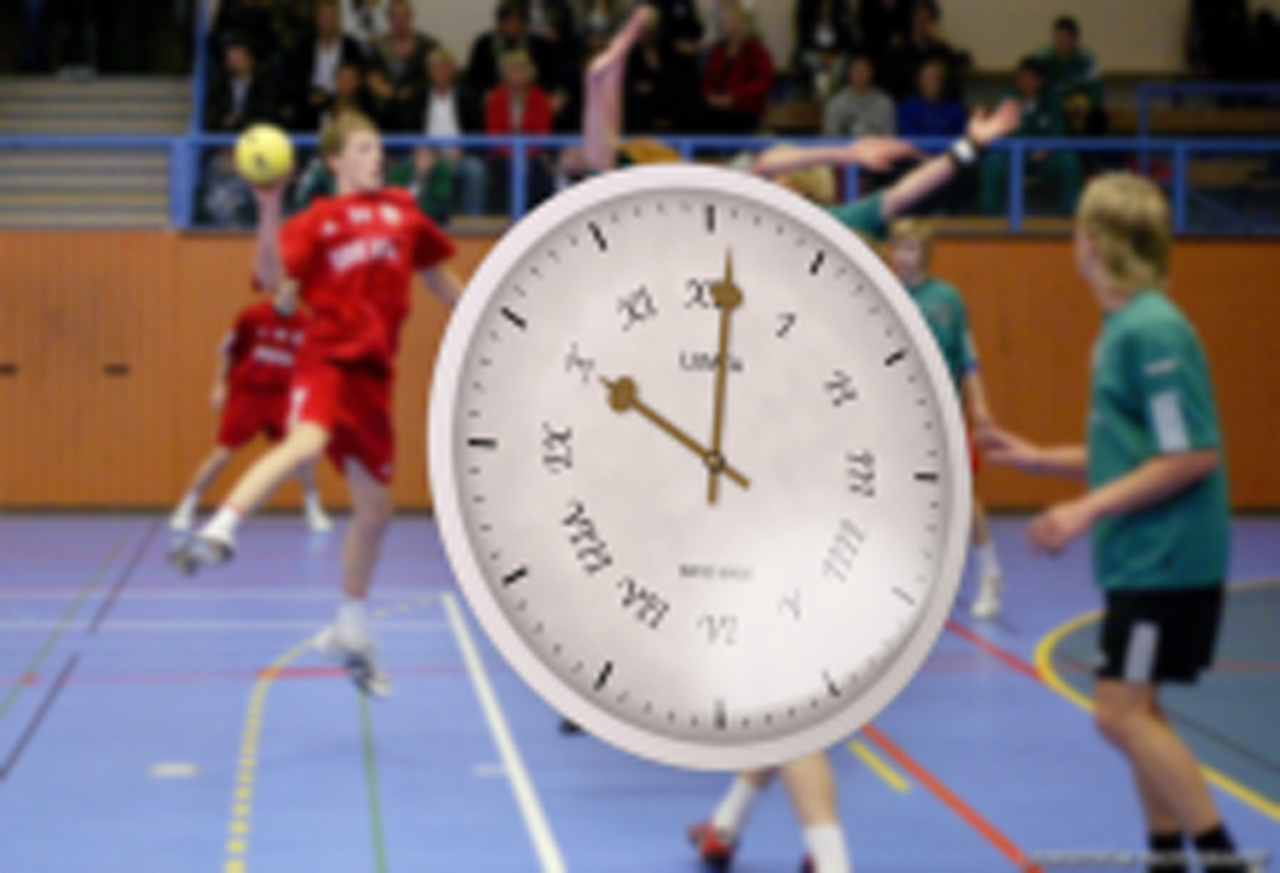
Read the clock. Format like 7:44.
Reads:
10:01
